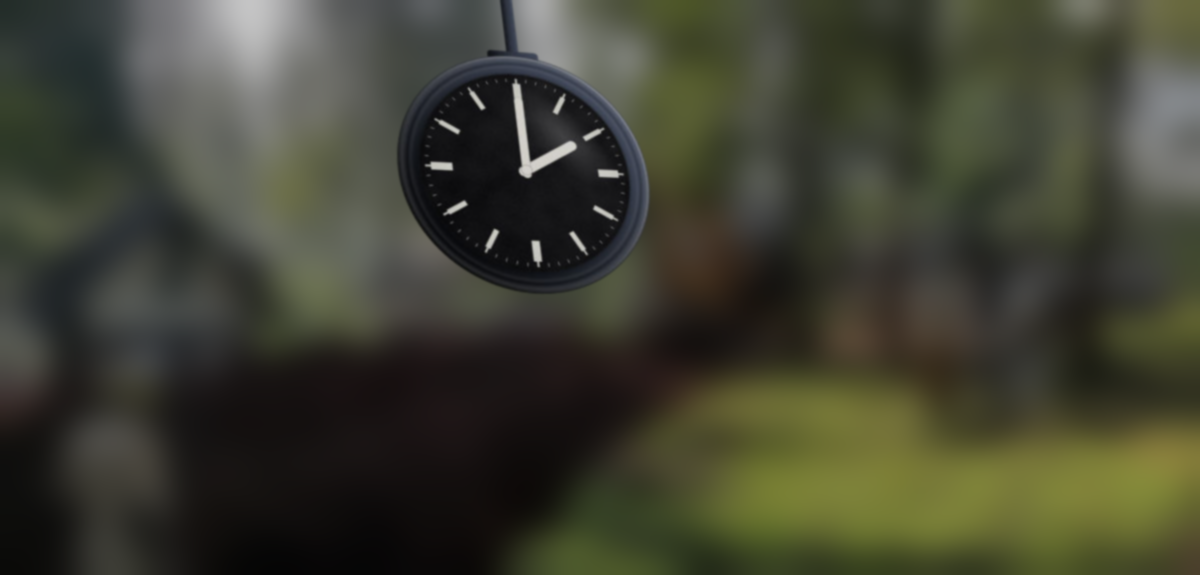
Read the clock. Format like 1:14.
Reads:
2:00
